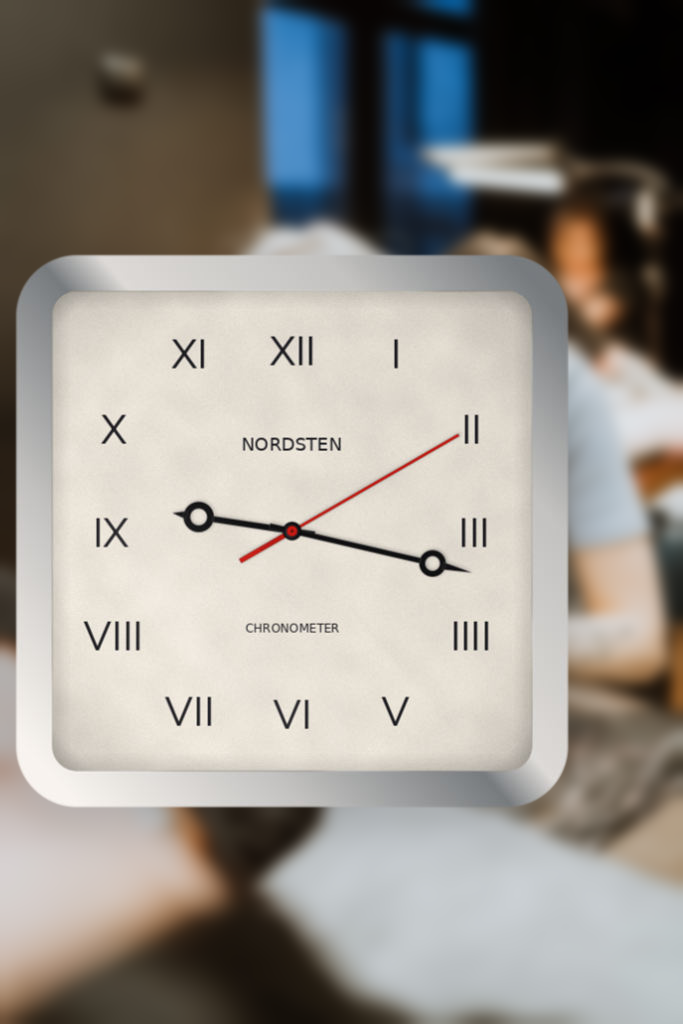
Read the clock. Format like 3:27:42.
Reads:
9:17:10
